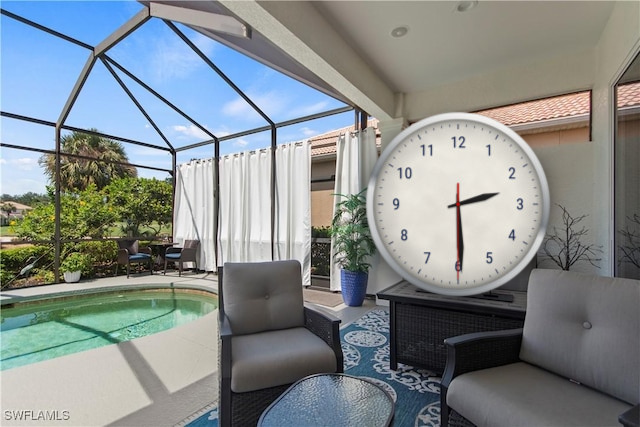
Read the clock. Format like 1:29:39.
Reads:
2:29:30
